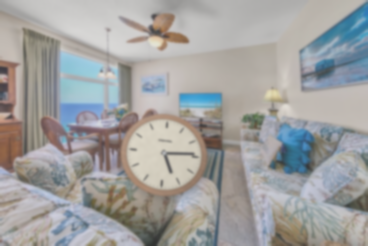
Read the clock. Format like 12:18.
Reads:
5:14
